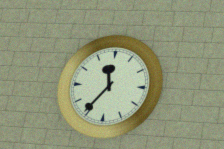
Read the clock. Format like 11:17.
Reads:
11:36
